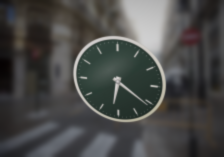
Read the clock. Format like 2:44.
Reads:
6:21
